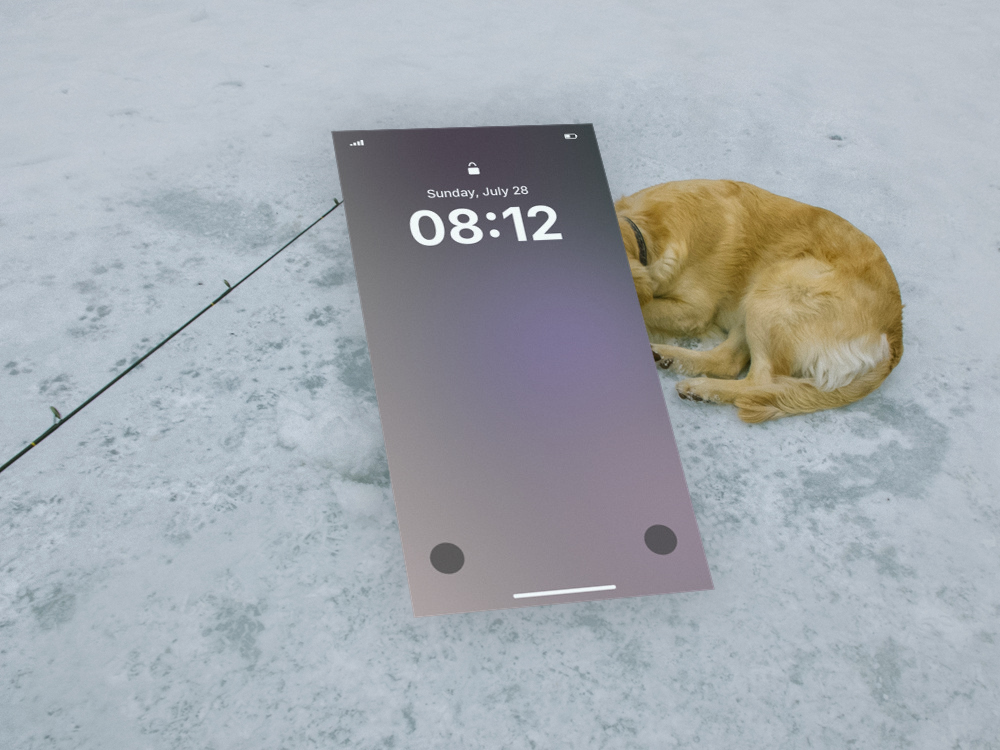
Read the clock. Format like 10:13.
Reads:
8:12
